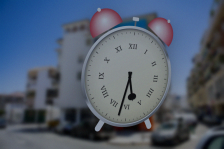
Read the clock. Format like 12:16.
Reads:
5:32
